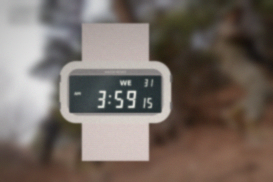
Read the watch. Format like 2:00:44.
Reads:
3:59:15
